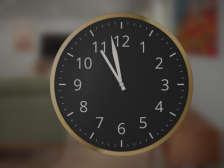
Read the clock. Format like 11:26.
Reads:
10:58
